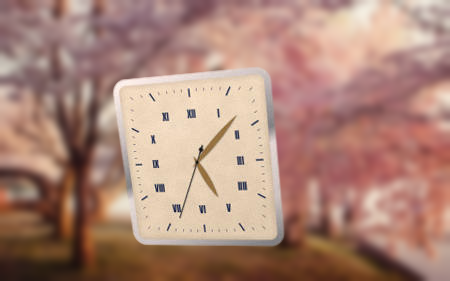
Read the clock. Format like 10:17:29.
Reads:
5:07:34
